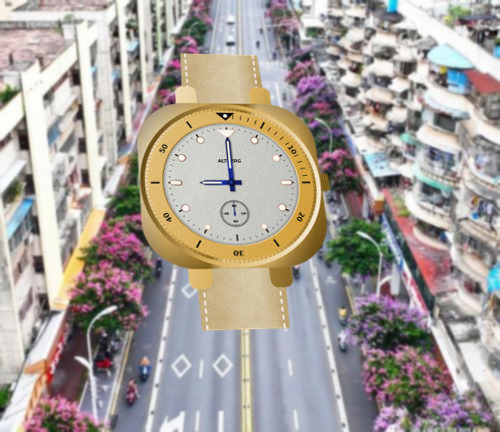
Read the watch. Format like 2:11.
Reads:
9:00
